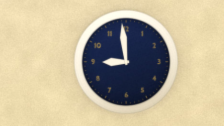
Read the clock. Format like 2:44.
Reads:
8:59
